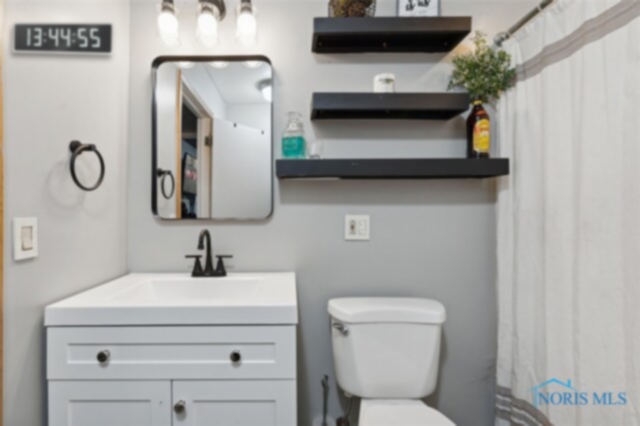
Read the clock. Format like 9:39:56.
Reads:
13:44:55
